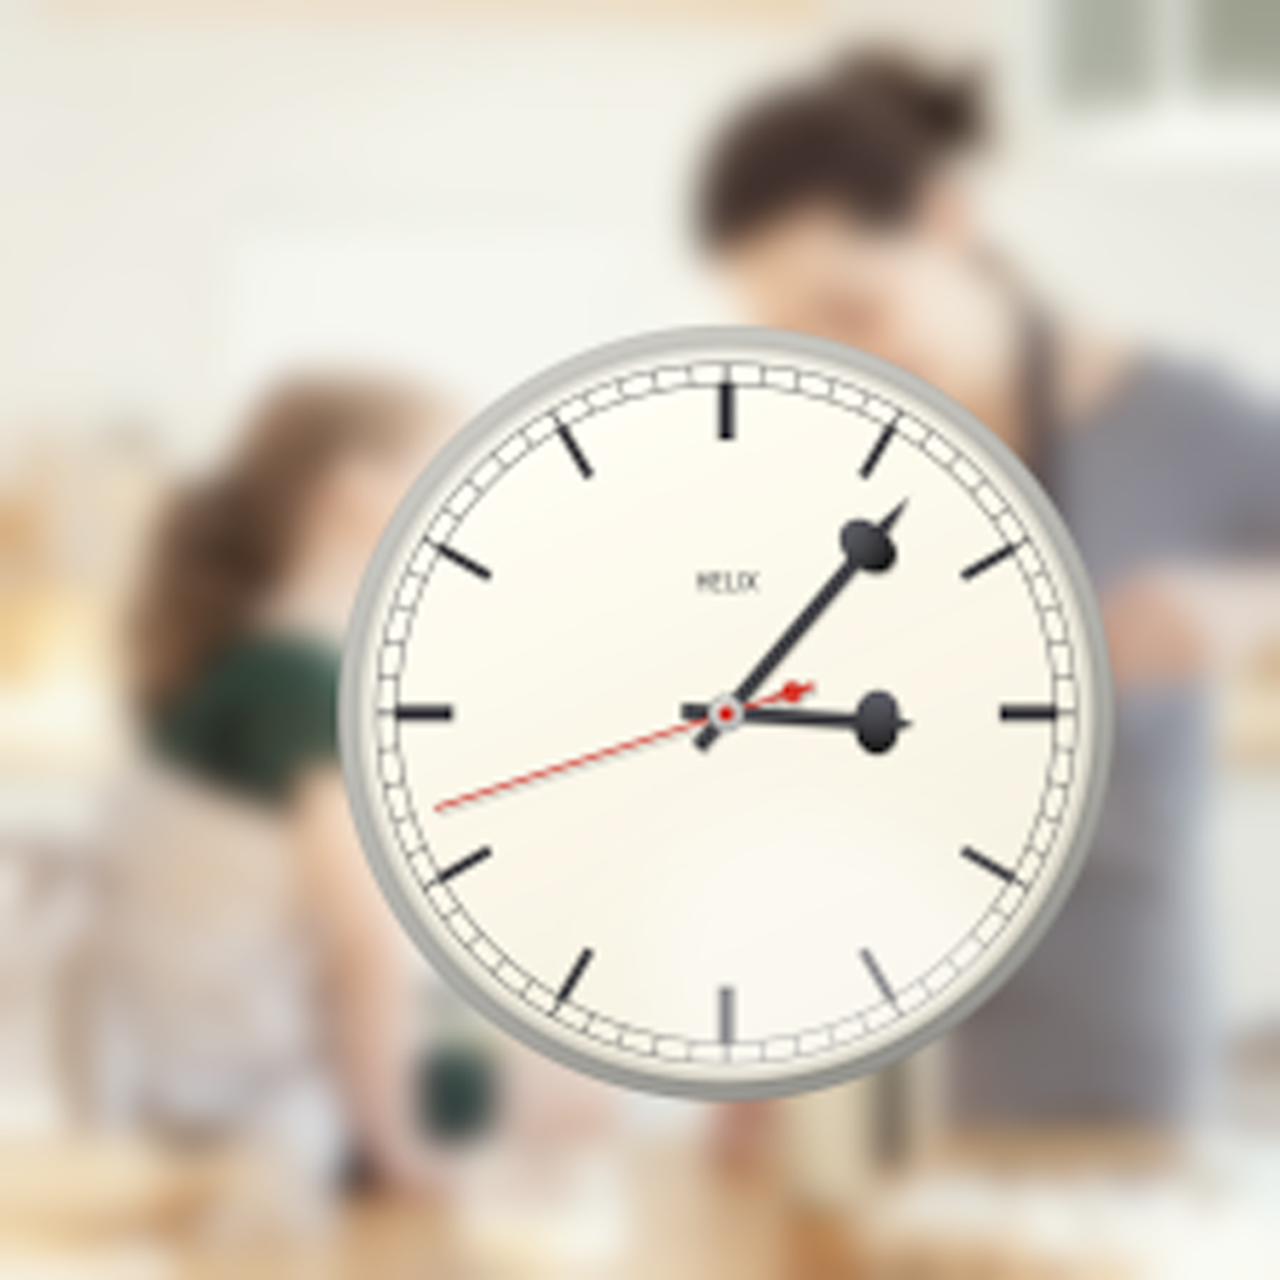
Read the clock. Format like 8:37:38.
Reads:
3:06:42
